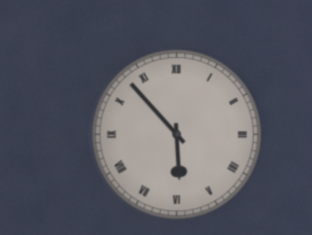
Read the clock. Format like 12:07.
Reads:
5:53
